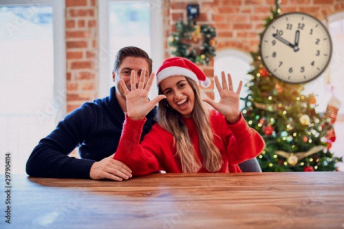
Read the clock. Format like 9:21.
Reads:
11:48
